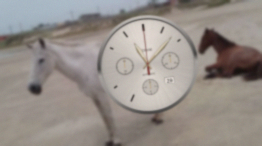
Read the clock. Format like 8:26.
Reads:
11:08
